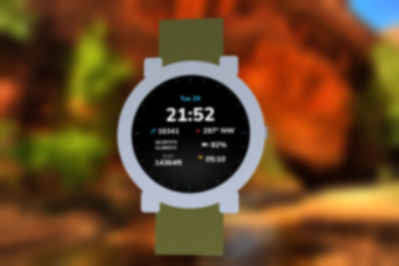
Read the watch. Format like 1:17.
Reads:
21:52
